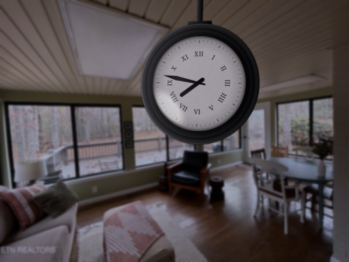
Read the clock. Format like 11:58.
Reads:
7:47
